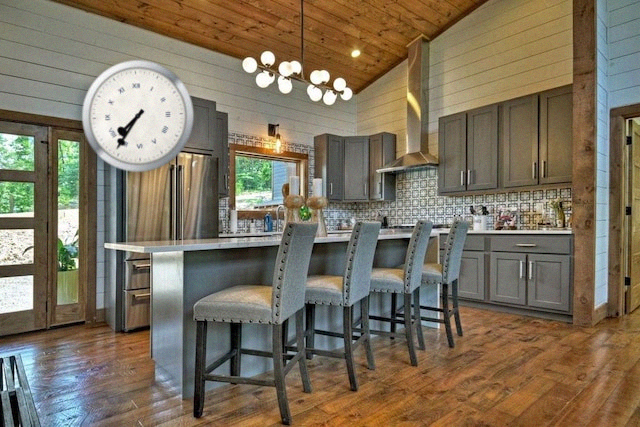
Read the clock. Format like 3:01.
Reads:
7:36
